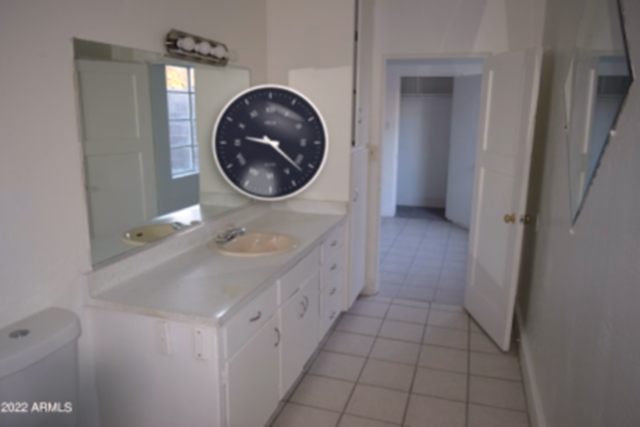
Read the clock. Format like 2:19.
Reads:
9:22
